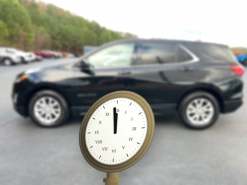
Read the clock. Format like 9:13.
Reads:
11:59
